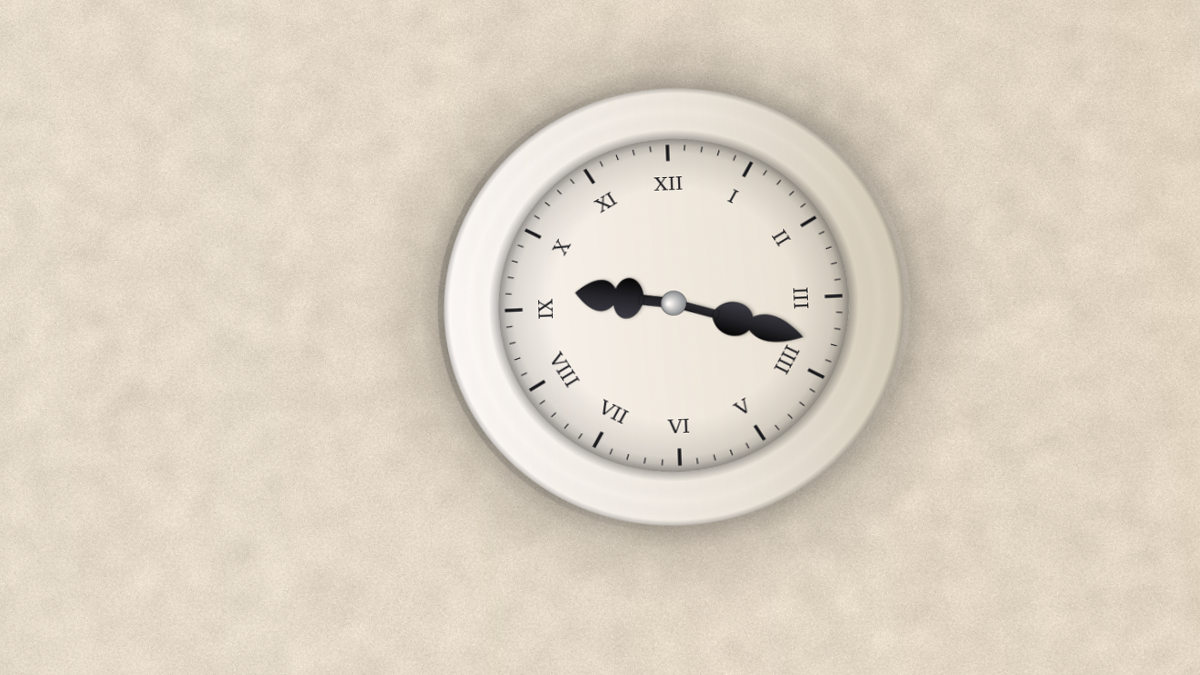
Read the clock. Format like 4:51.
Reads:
9:18
